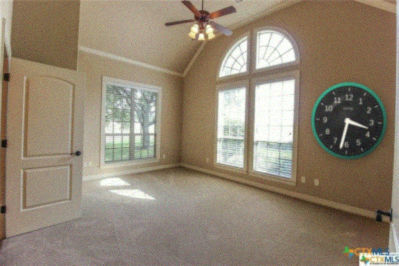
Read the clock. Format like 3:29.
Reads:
3:32
